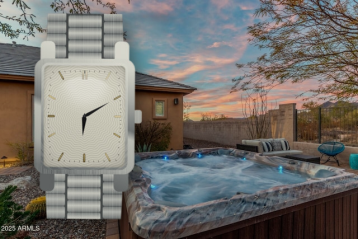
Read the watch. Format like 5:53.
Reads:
6:10
